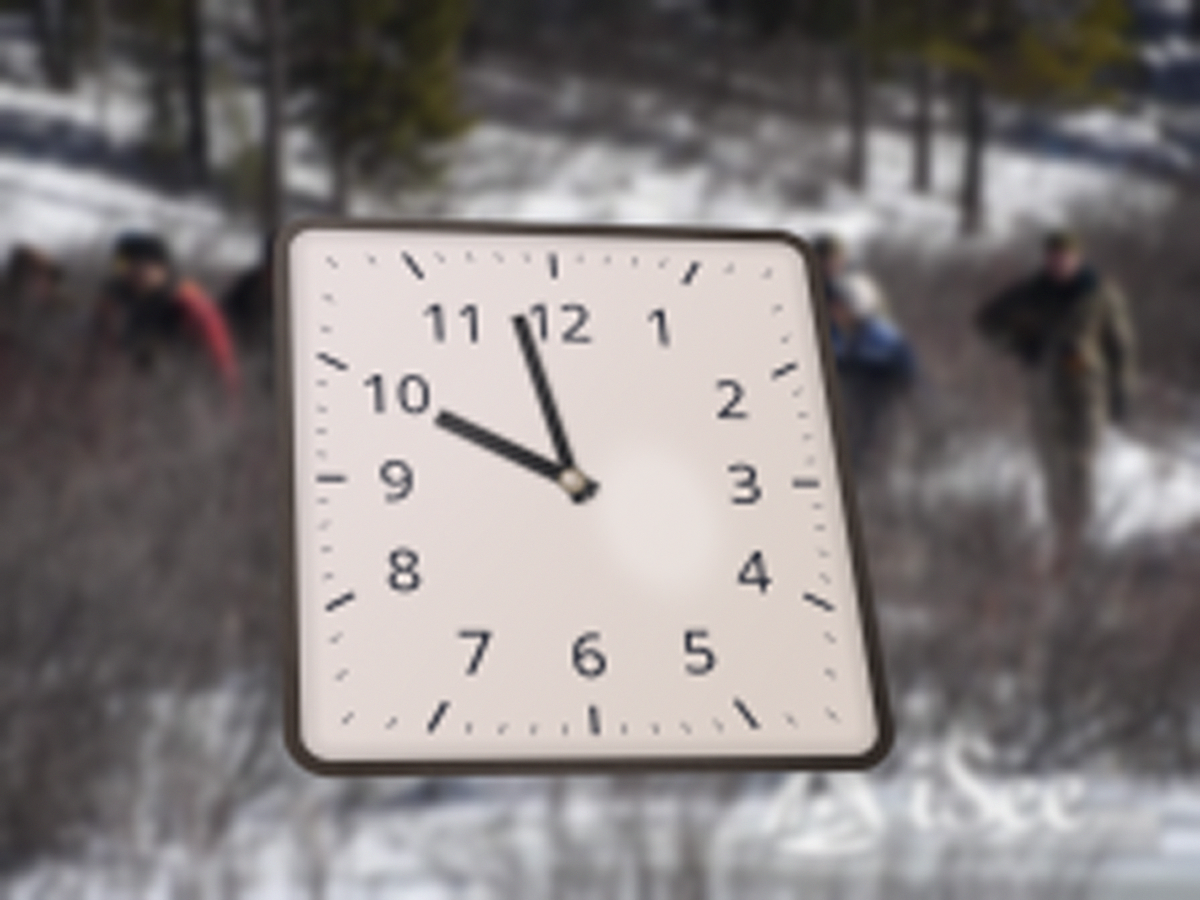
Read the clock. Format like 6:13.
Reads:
9:58
